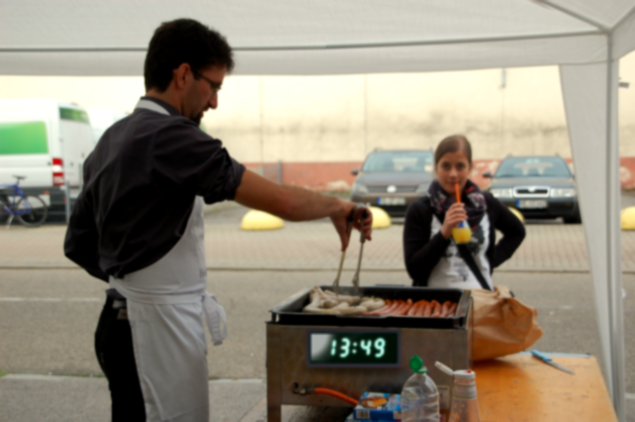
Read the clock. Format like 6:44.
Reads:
13:49
